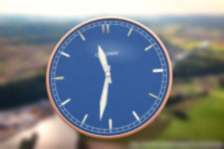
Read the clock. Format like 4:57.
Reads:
11:32
